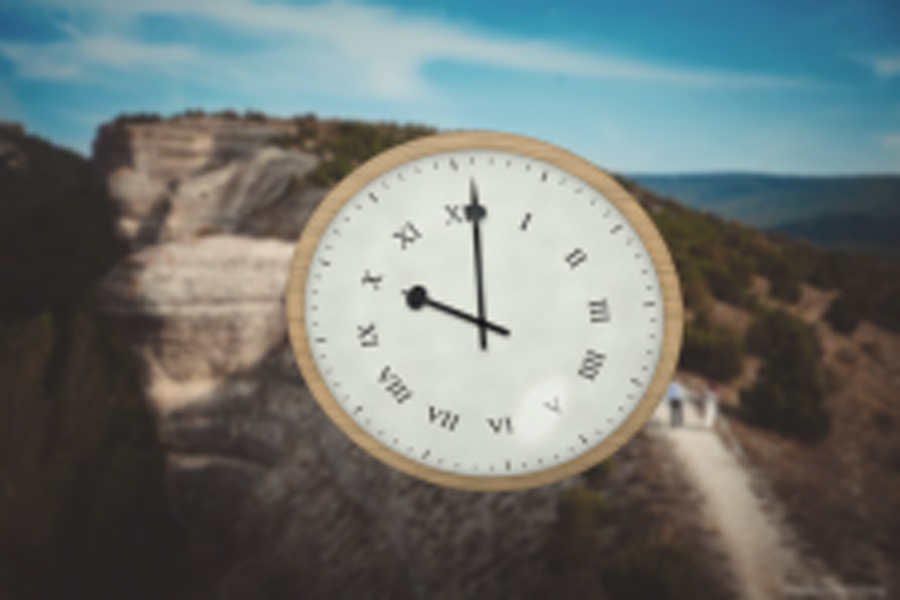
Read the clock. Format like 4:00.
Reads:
10:01
